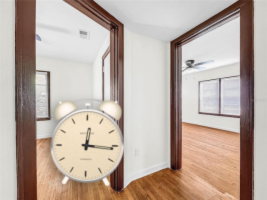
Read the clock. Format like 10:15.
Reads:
12:16
